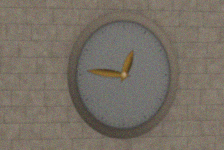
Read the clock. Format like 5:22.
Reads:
12:46
